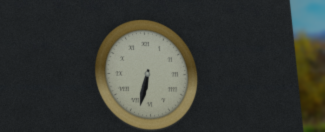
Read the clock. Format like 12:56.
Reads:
6:33
